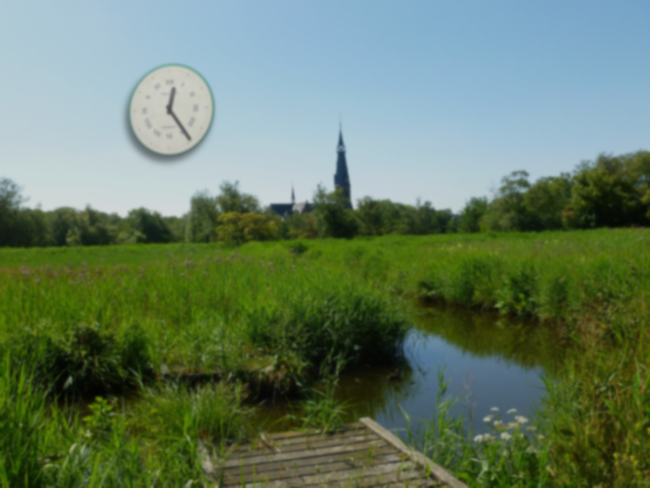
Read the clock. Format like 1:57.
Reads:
12:24
